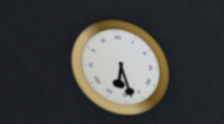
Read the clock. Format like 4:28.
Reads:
6:28
